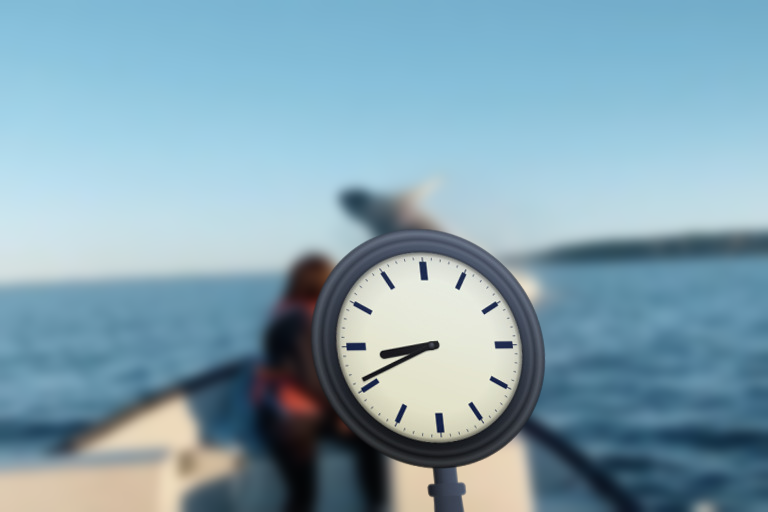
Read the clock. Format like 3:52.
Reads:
8:41
